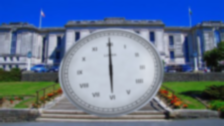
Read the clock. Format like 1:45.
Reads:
6:00
